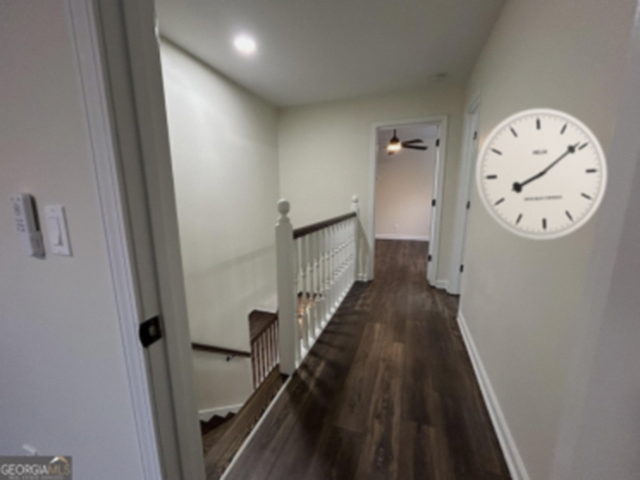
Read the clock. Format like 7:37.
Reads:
8:09
